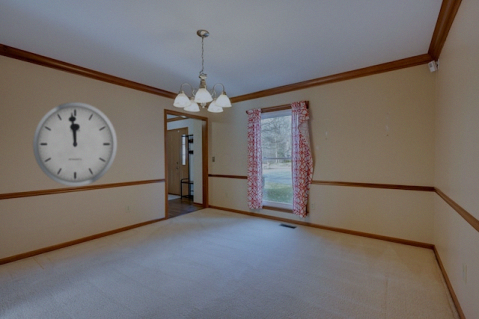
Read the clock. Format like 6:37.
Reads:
11:59
